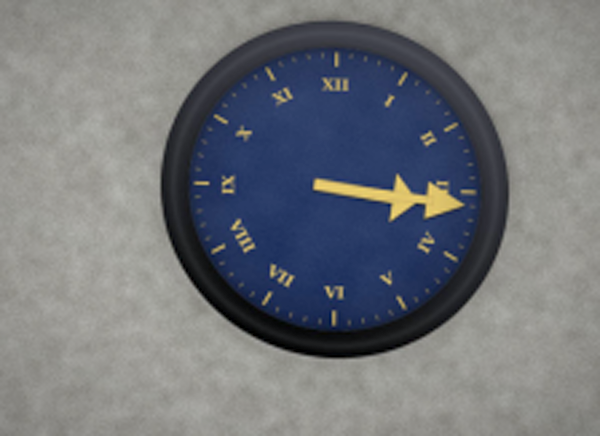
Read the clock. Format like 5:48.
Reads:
3:16
